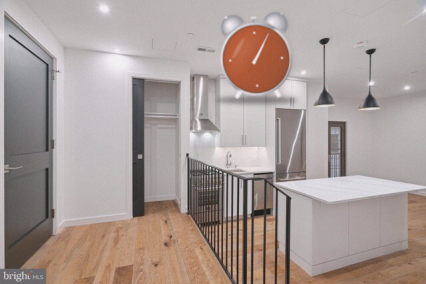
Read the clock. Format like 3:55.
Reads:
1:05
